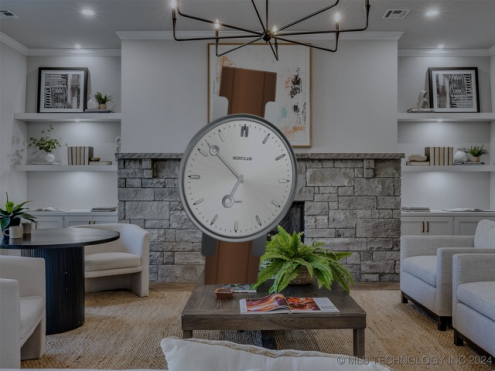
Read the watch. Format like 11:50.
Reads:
6:52
